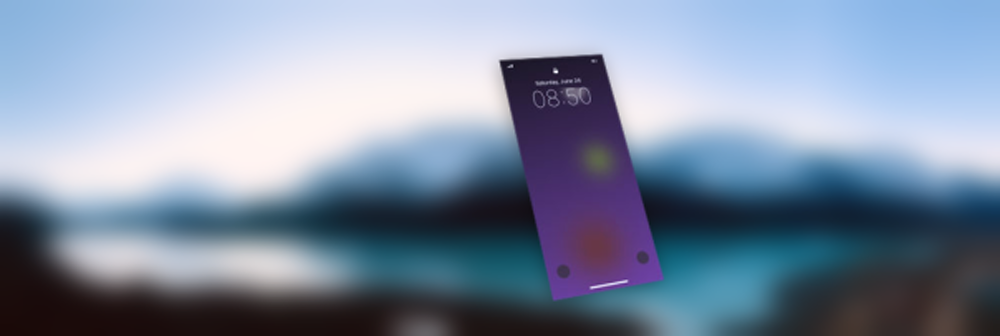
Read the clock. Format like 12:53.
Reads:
8:50
